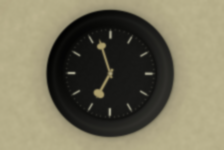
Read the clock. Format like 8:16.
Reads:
6:57
